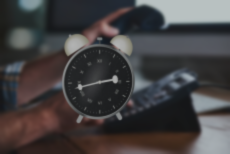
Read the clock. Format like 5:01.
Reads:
2:43
